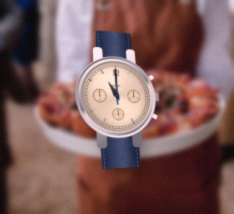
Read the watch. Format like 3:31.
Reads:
11:00
